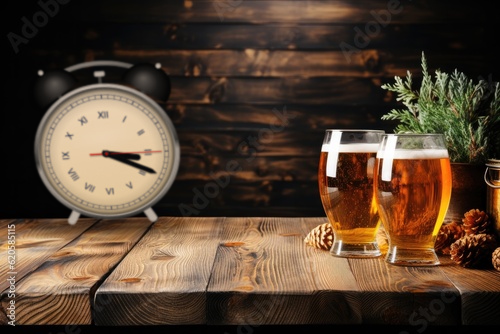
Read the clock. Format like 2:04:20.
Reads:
3:19:15
